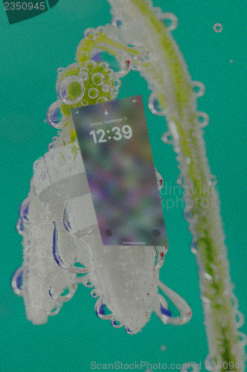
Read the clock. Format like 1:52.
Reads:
12:39
